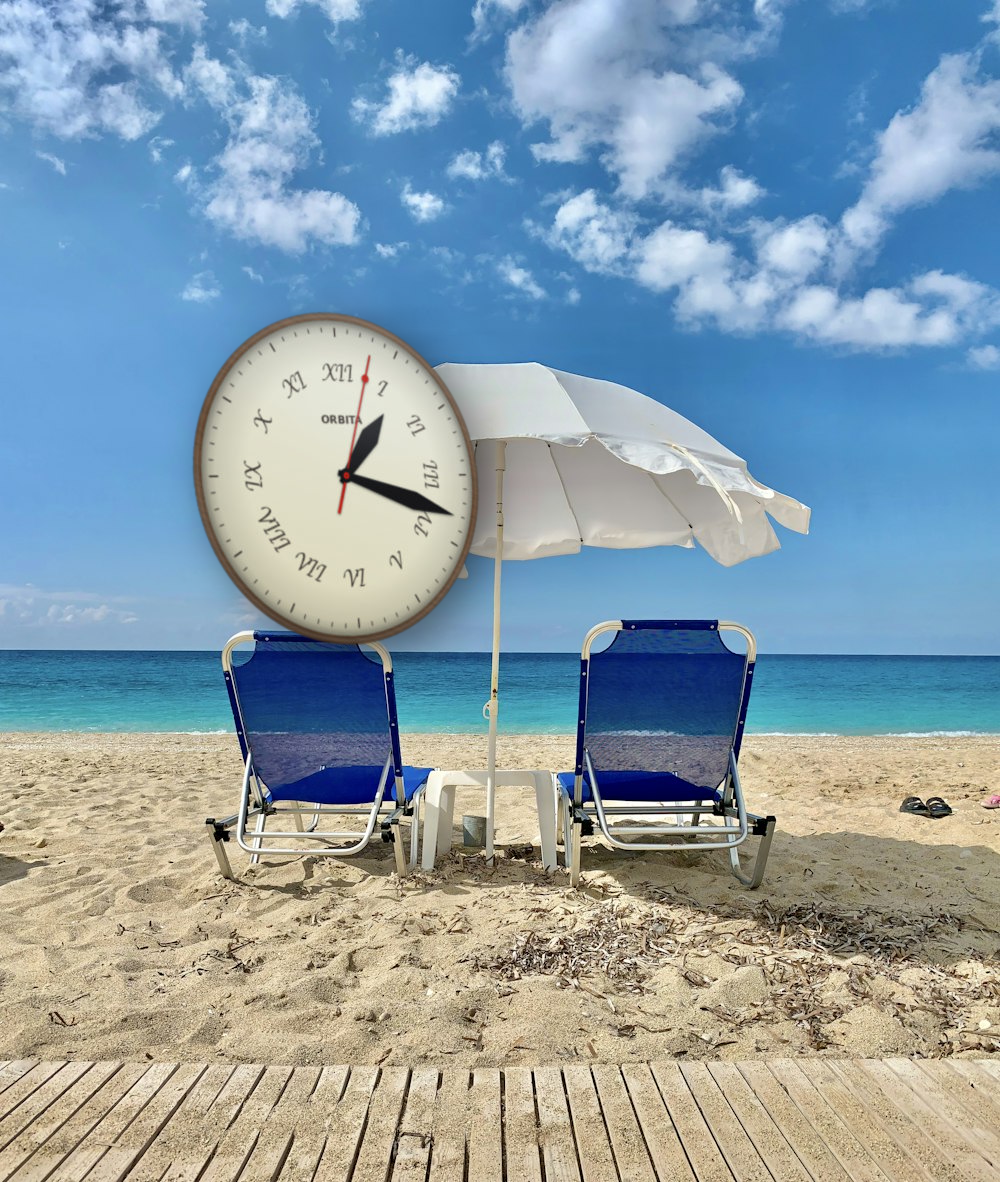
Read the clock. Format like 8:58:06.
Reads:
1:18:03
